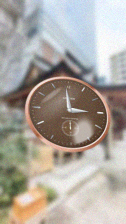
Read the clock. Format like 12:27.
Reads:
2:59
